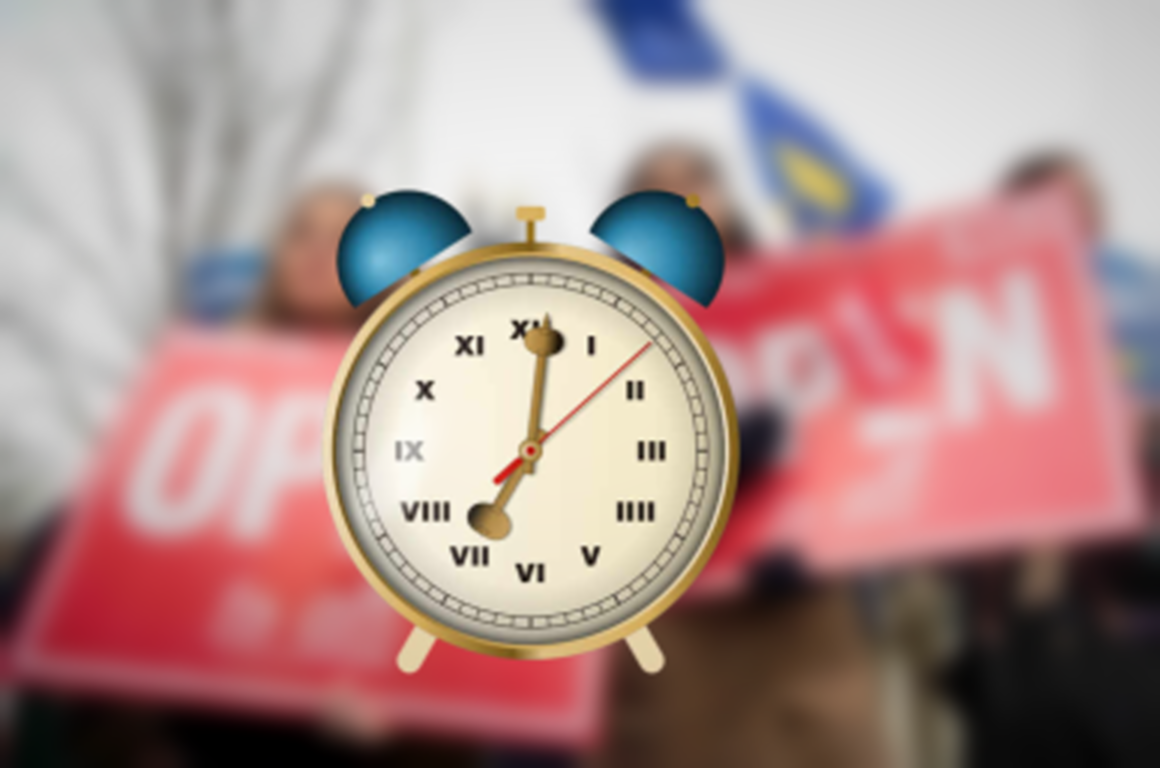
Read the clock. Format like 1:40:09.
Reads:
7:01:08
